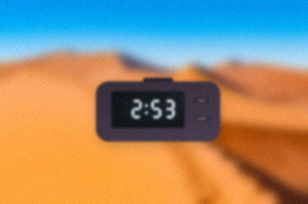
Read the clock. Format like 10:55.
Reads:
2:53
